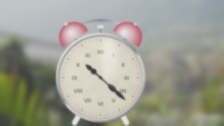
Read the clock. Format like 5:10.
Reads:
10:22
